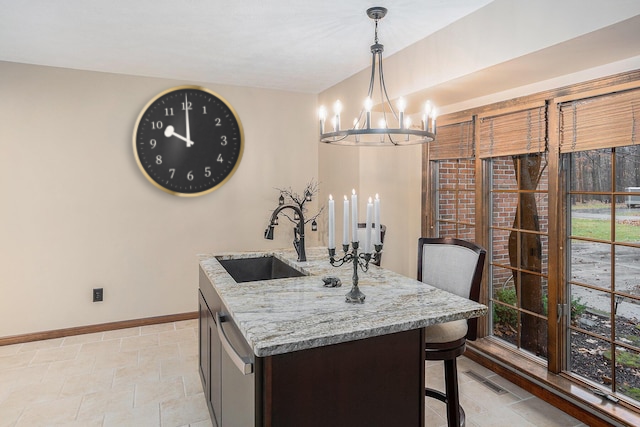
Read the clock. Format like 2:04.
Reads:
10:00
